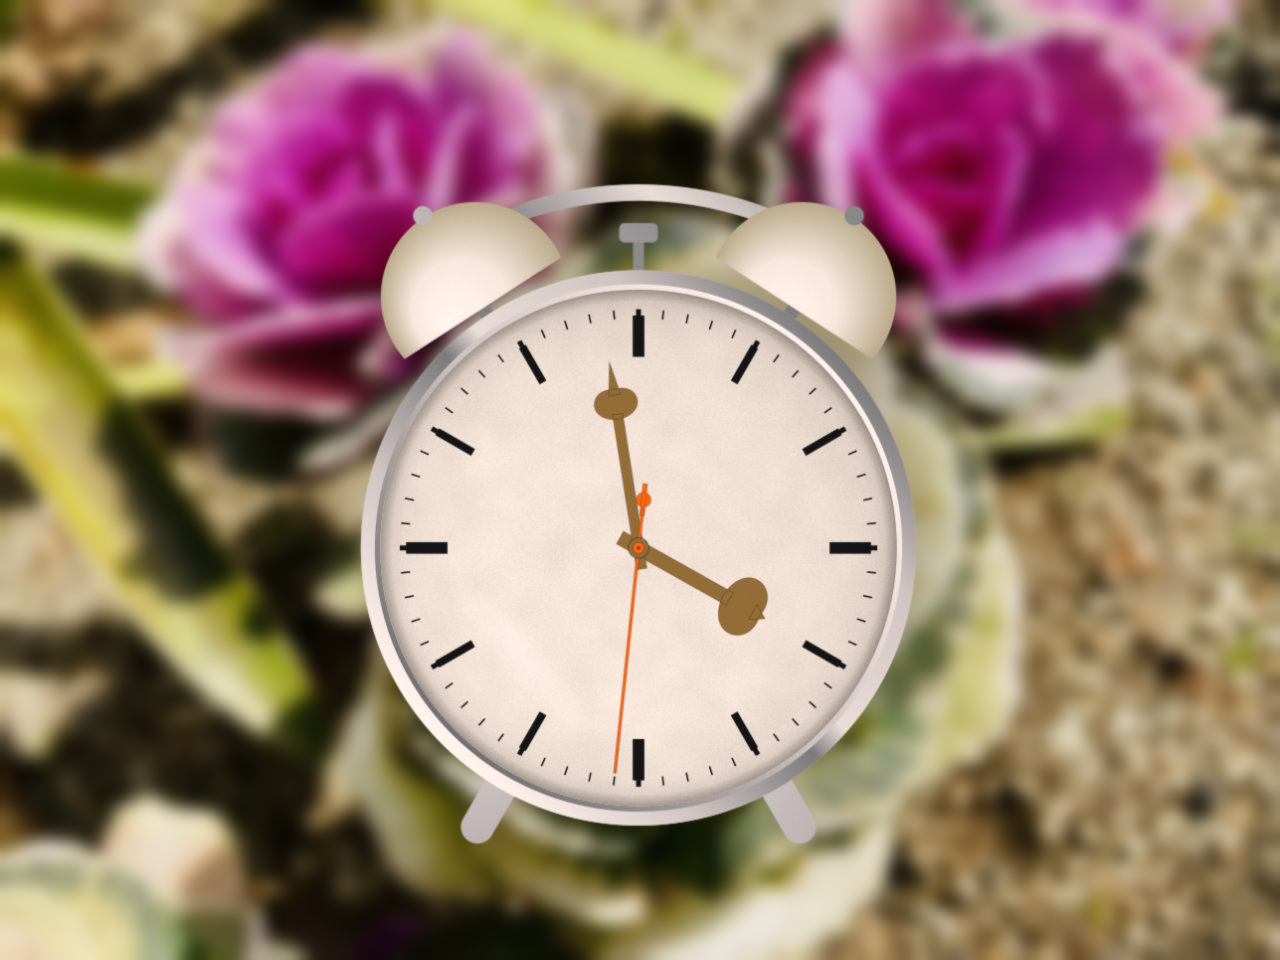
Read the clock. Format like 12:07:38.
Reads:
3:58:31
